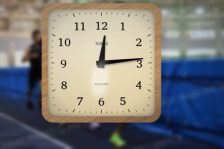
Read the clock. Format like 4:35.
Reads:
12:14
